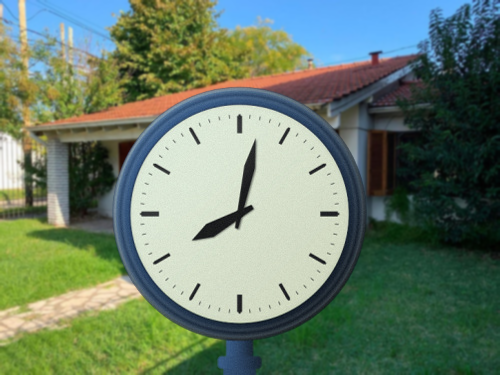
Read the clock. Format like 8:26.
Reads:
8:02
